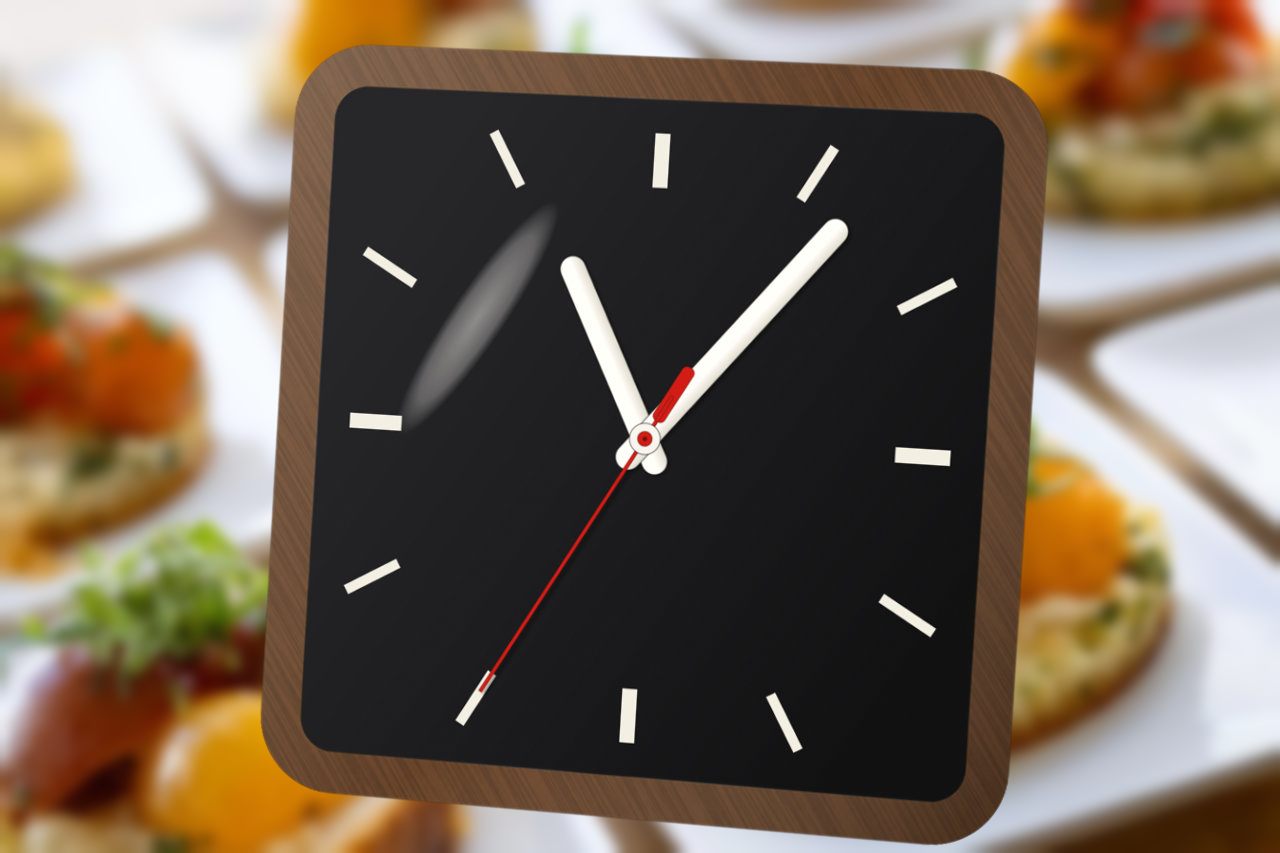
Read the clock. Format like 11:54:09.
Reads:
11:06:35
